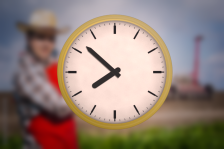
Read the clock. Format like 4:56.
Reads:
7:52
